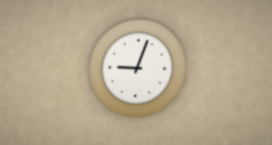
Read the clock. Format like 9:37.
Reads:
9:03
